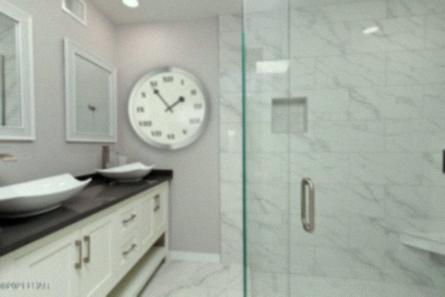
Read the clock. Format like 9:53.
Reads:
1:54
